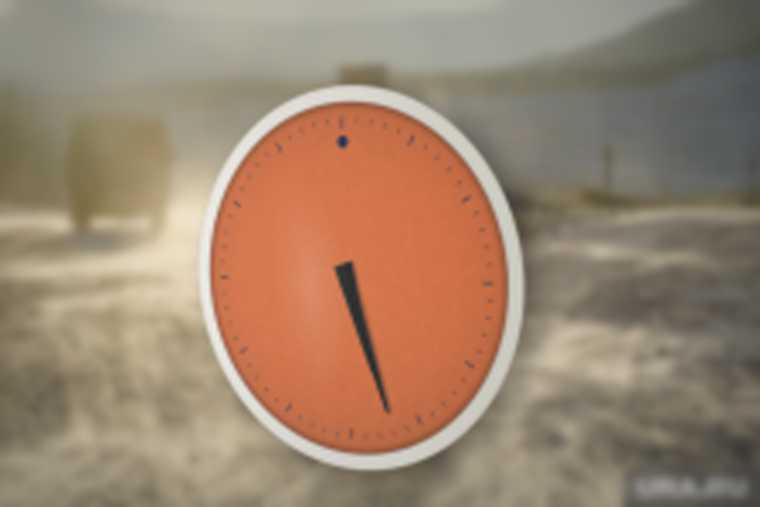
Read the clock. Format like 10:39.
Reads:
5:27
